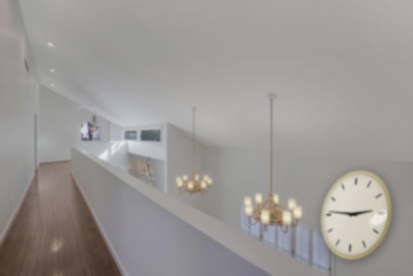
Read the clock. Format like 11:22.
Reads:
2:46
